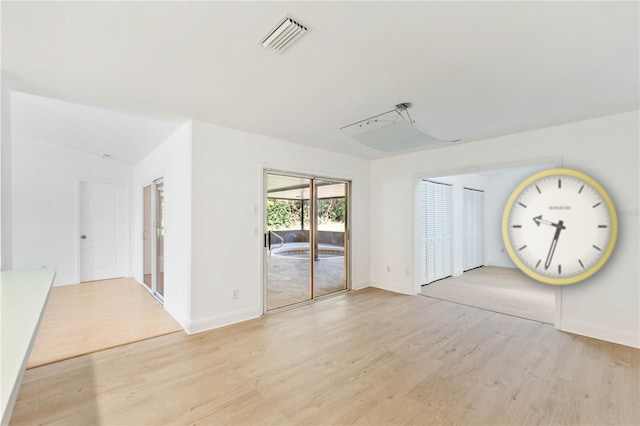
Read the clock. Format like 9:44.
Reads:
9:33
